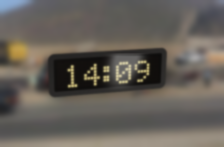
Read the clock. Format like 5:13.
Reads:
14:09
